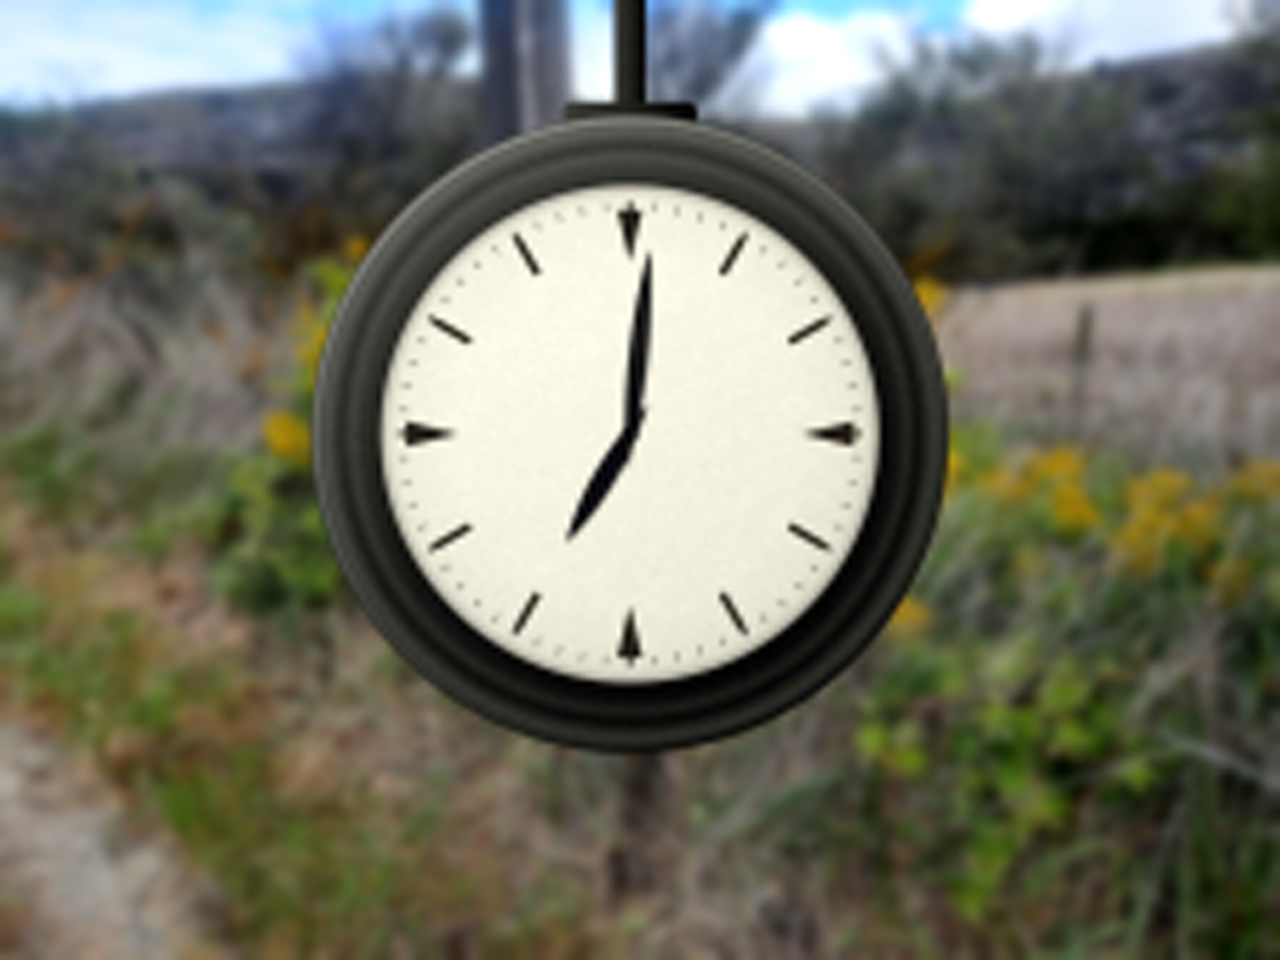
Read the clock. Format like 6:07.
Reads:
7:01
